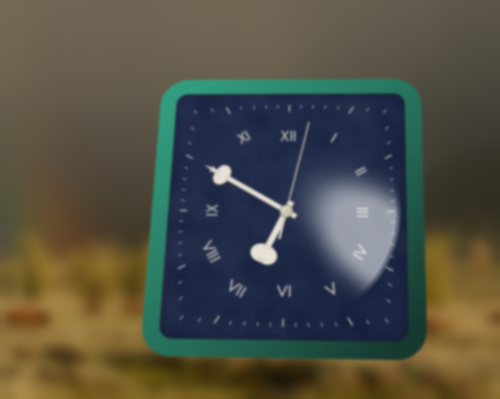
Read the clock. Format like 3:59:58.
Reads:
6:50:02
